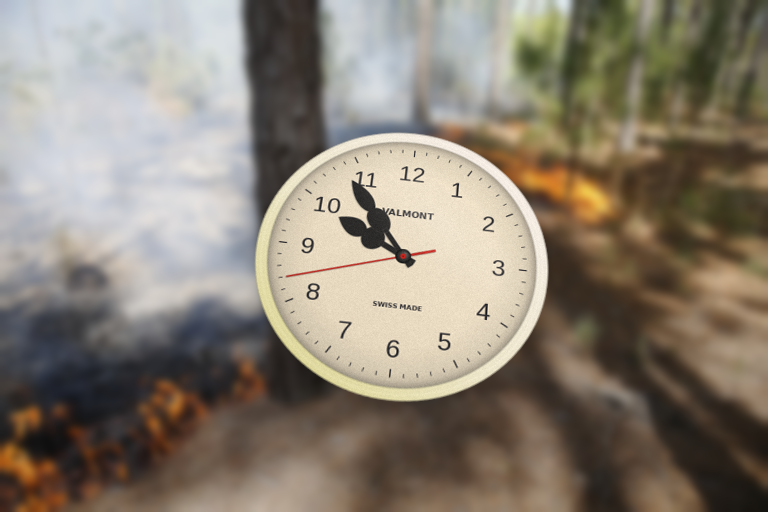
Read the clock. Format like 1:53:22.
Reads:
9:53:42
